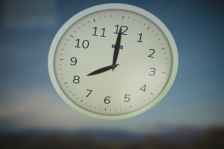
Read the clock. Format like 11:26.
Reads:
8:00
